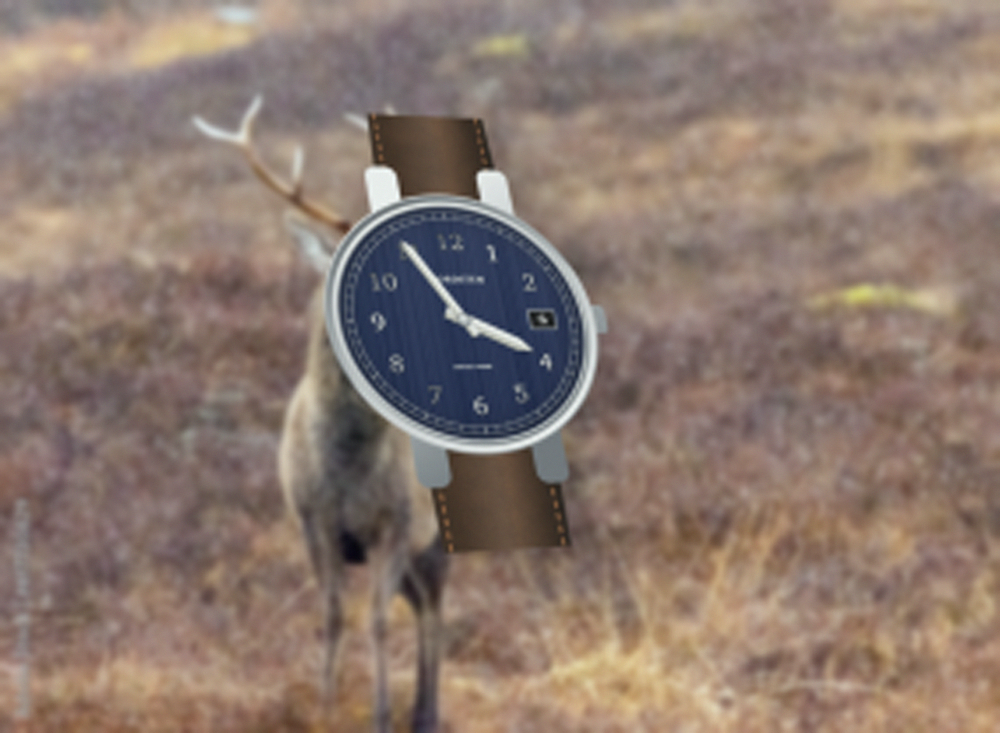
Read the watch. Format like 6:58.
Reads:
3:55
